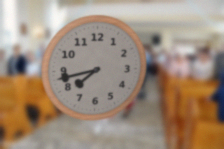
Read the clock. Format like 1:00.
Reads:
7:43
